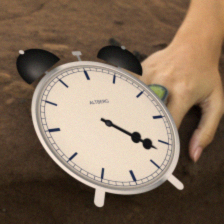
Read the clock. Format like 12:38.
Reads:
4:22
